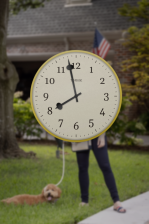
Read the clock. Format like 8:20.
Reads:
7:58
